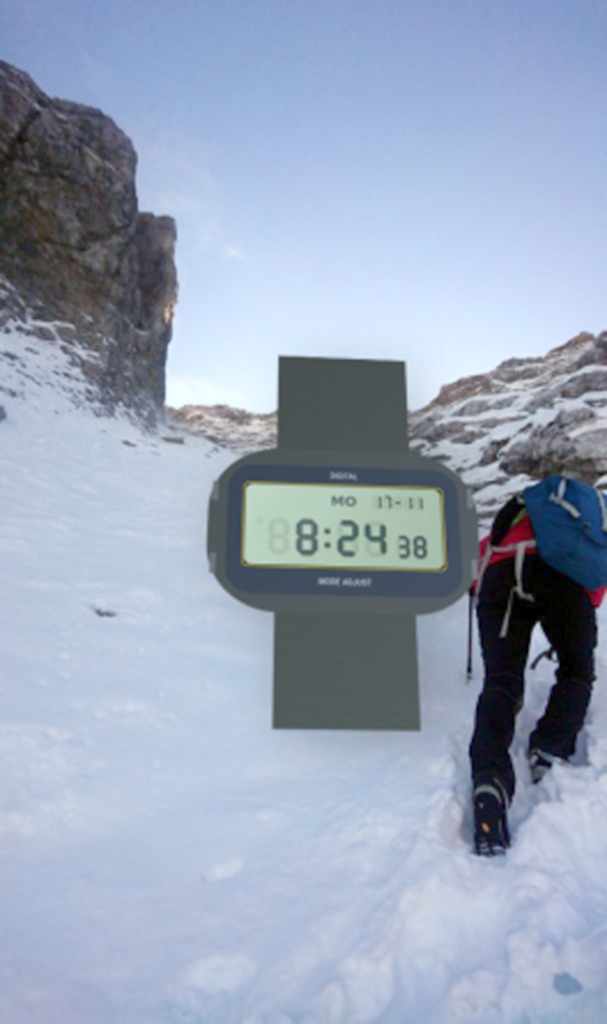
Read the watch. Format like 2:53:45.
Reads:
8:24:38
